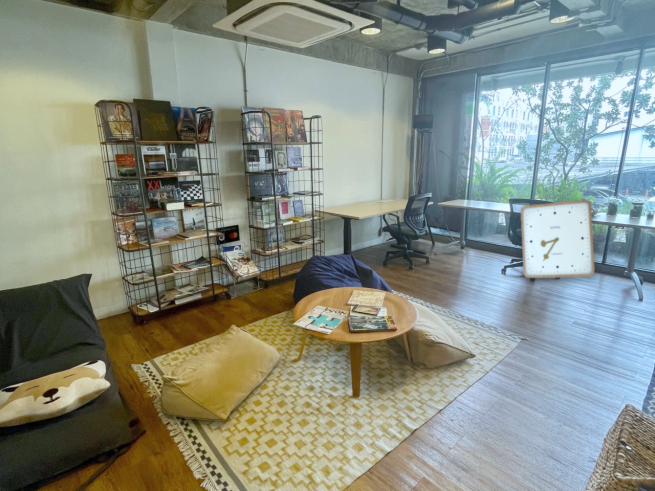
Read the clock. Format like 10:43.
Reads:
8:36
